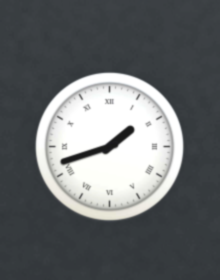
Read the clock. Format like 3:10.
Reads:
1:42
